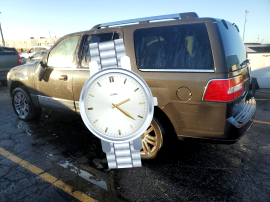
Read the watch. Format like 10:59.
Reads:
2:22
